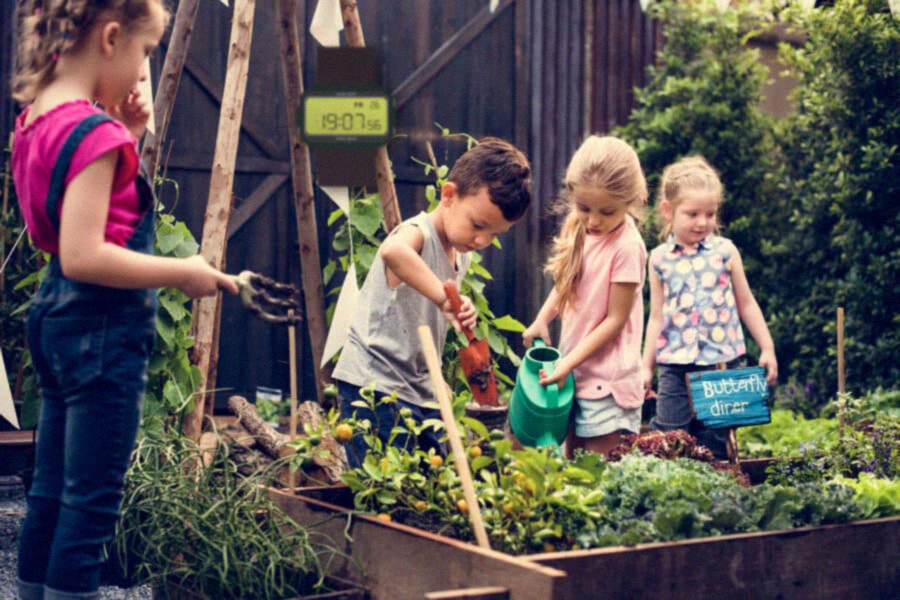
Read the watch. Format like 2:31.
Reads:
19:07
